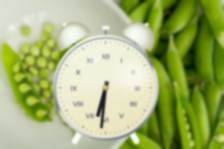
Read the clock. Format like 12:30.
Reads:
6:31
